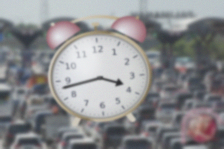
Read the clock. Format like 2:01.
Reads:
3:43
